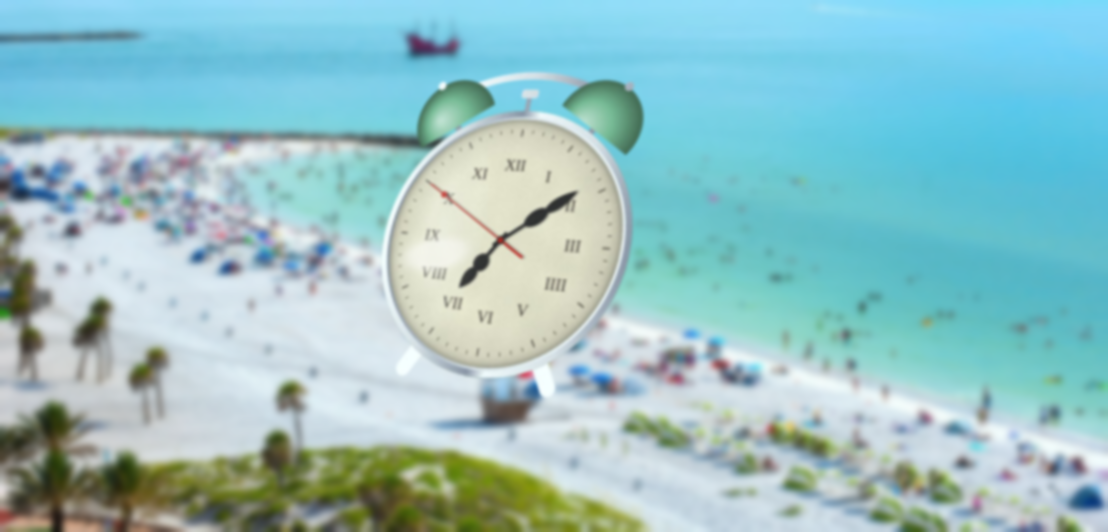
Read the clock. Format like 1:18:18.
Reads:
7:08:50
